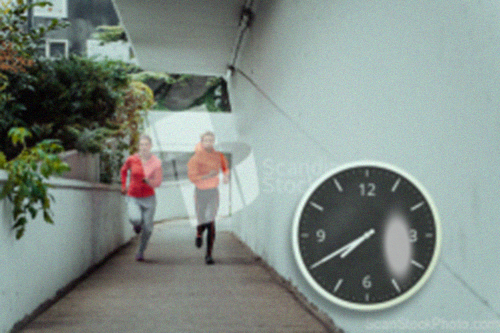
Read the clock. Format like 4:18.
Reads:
7:40
